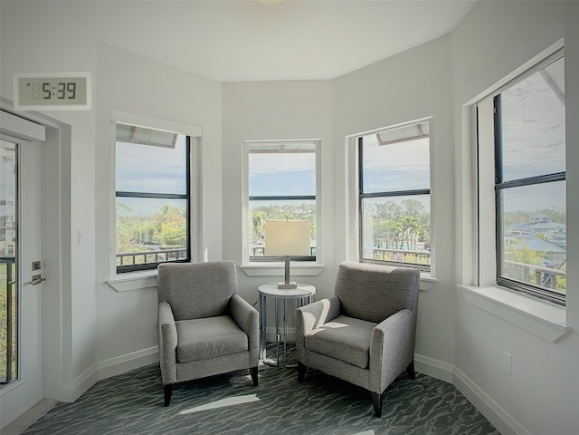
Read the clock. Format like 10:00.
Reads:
5:39
